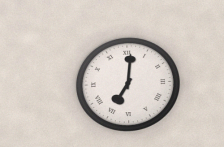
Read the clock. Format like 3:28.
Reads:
7:01
